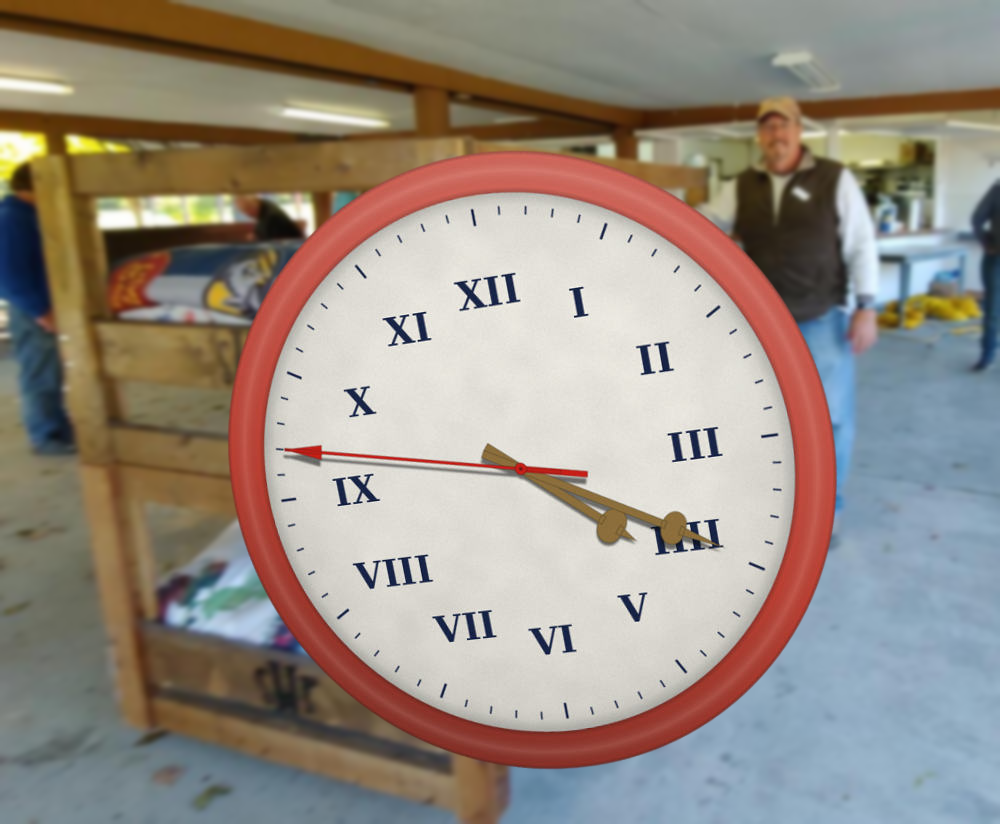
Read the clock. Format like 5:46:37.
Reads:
4:19:47
